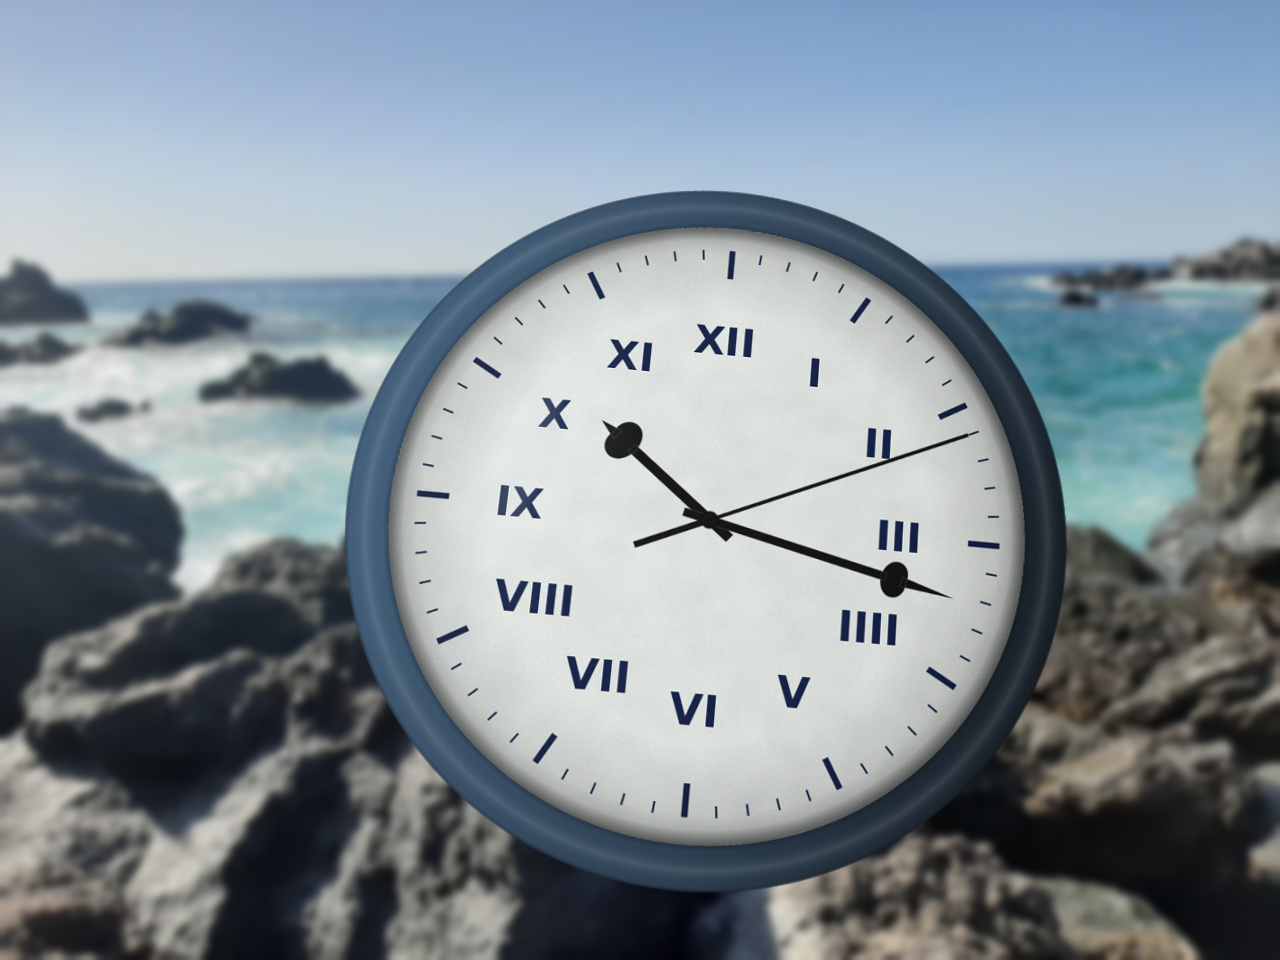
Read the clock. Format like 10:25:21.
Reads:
10:17:11
